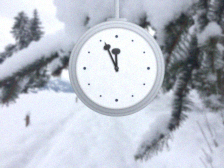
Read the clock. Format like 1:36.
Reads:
11:56
